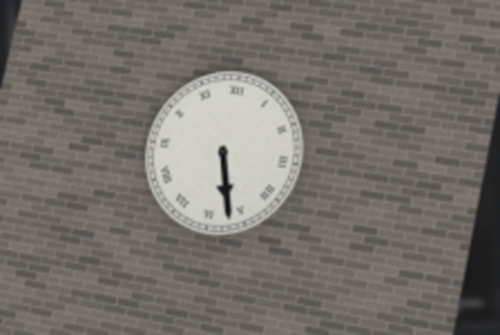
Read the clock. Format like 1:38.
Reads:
5:27
